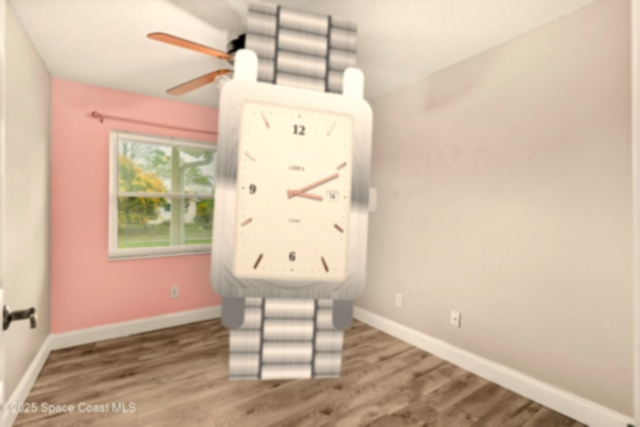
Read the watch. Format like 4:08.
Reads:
3:11
